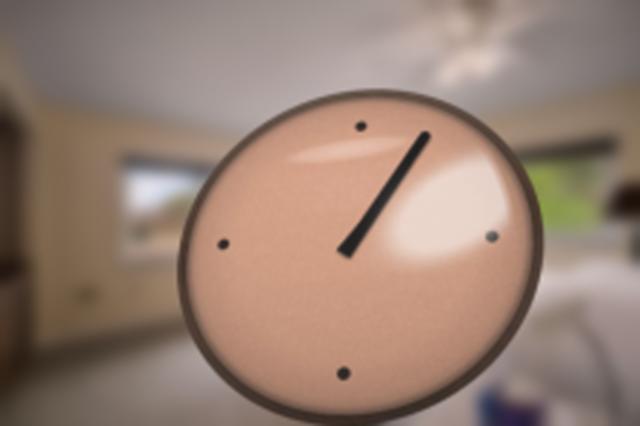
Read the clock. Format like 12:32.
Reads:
1:05
